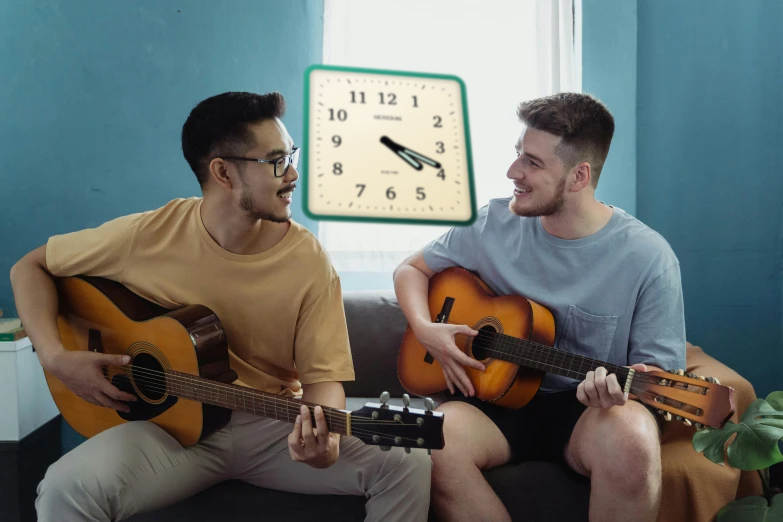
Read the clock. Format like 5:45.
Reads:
4:19
